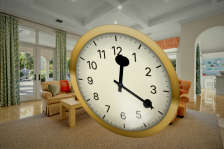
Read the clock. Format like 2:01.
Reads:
12:20
